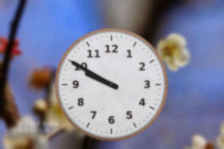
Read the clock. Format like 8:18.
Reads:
9:50
